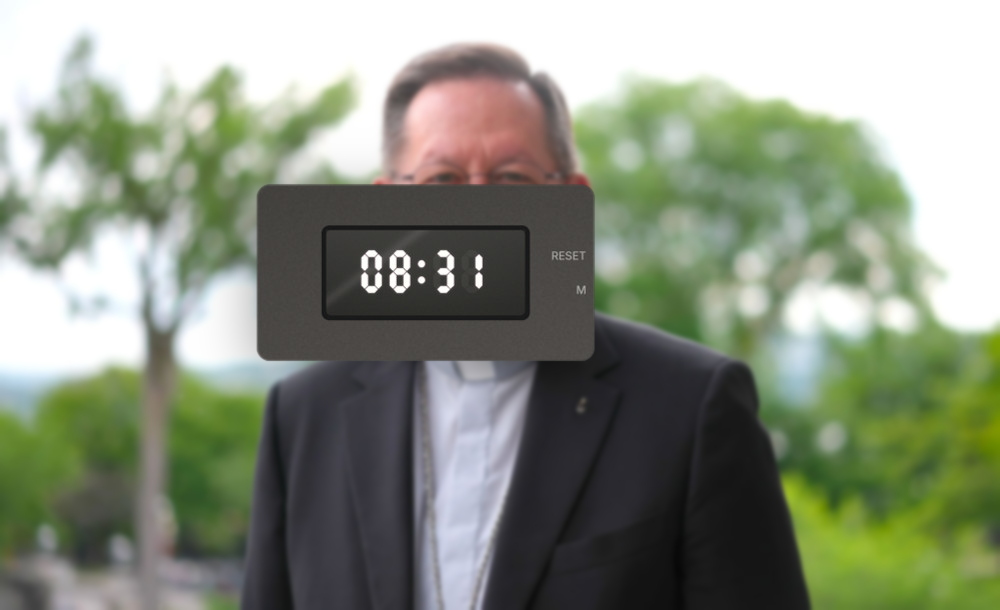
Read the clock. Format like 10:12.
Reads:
8:31
